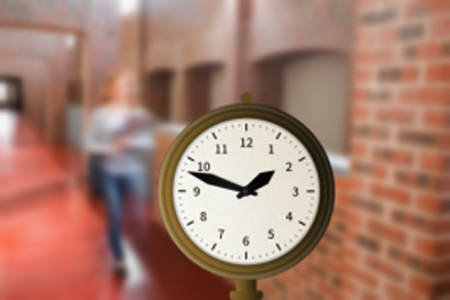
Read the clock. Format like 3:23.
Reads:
1:48
